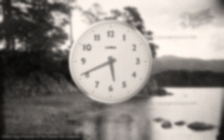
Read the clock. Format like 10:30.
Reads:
5:41
